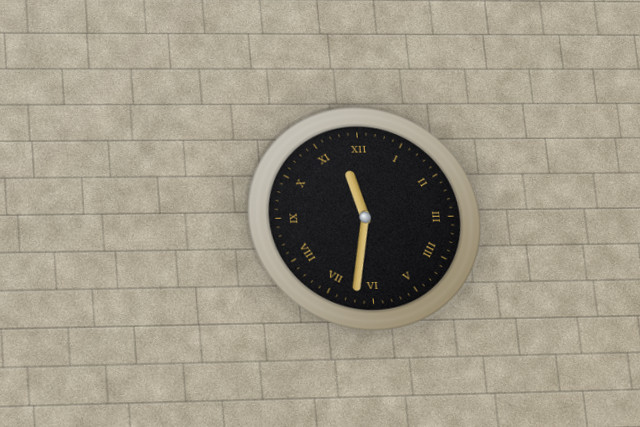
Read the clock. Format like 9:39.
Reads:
11:32
